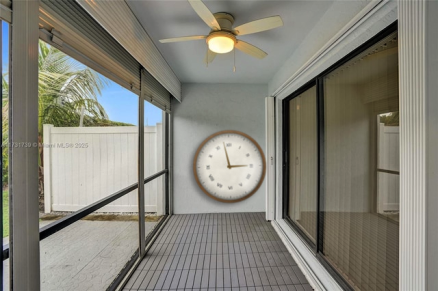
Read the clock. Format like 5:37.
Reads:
2:58
